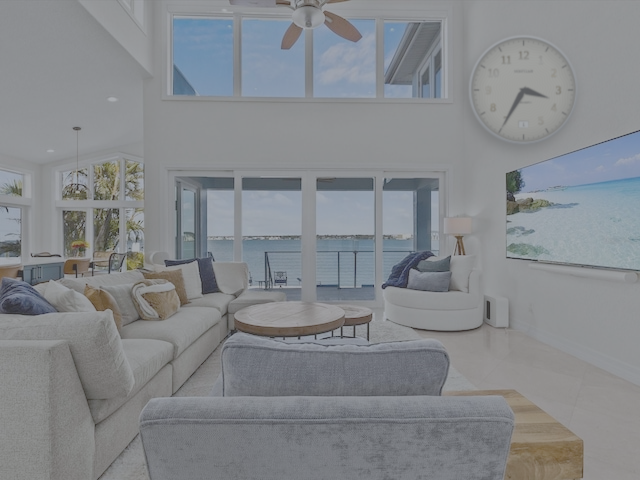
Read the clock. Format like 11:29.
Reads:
3:35
